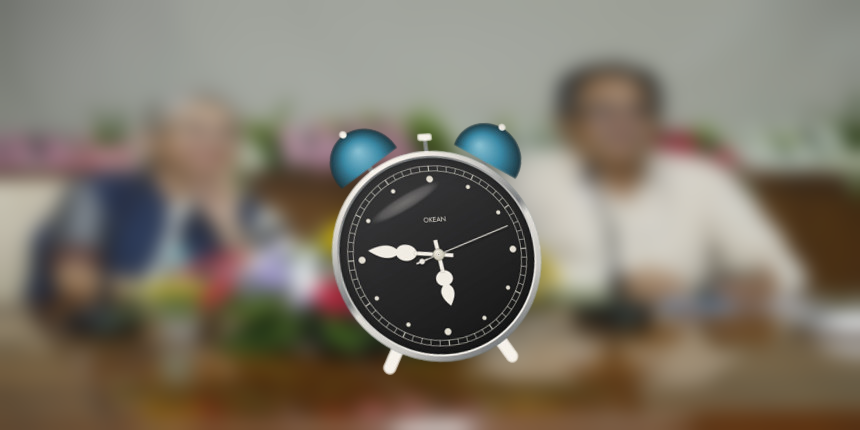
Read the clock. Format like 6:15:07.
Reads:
5:46:12
